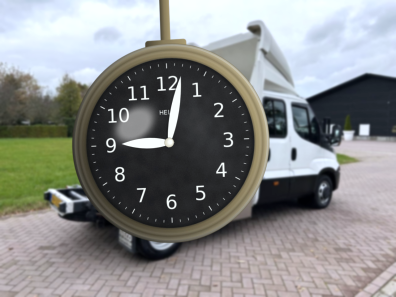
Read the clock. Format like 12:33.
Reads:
9:02
